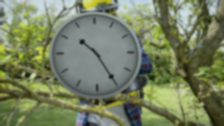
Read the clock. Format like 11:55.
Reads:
10:25
